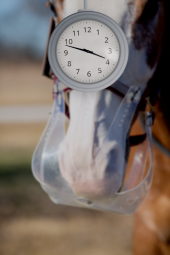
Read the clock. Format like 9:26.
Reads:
3:48
